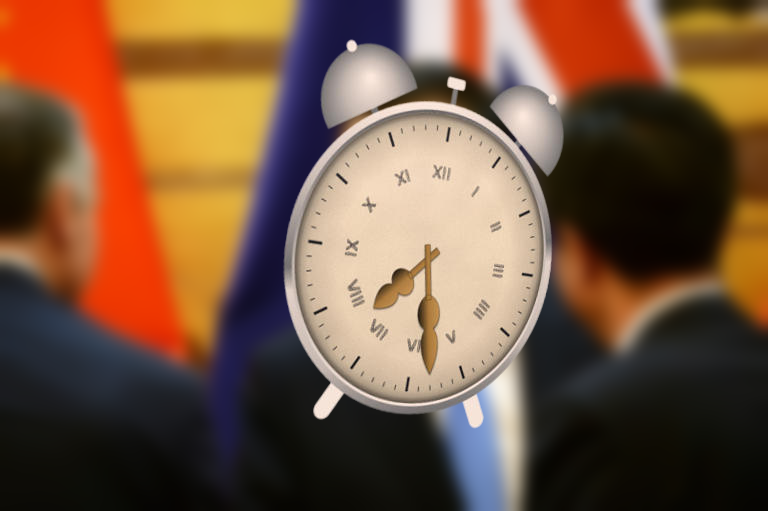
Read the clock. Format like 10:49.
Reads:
7:28
